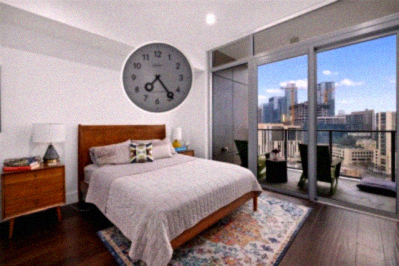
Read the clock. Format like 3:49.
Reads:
7:24
